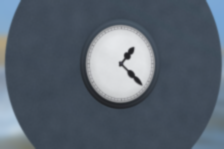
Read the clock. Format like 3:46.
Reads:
1:22
